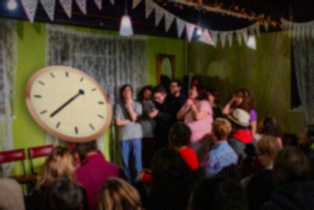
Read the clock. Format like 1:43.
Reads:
1:38
